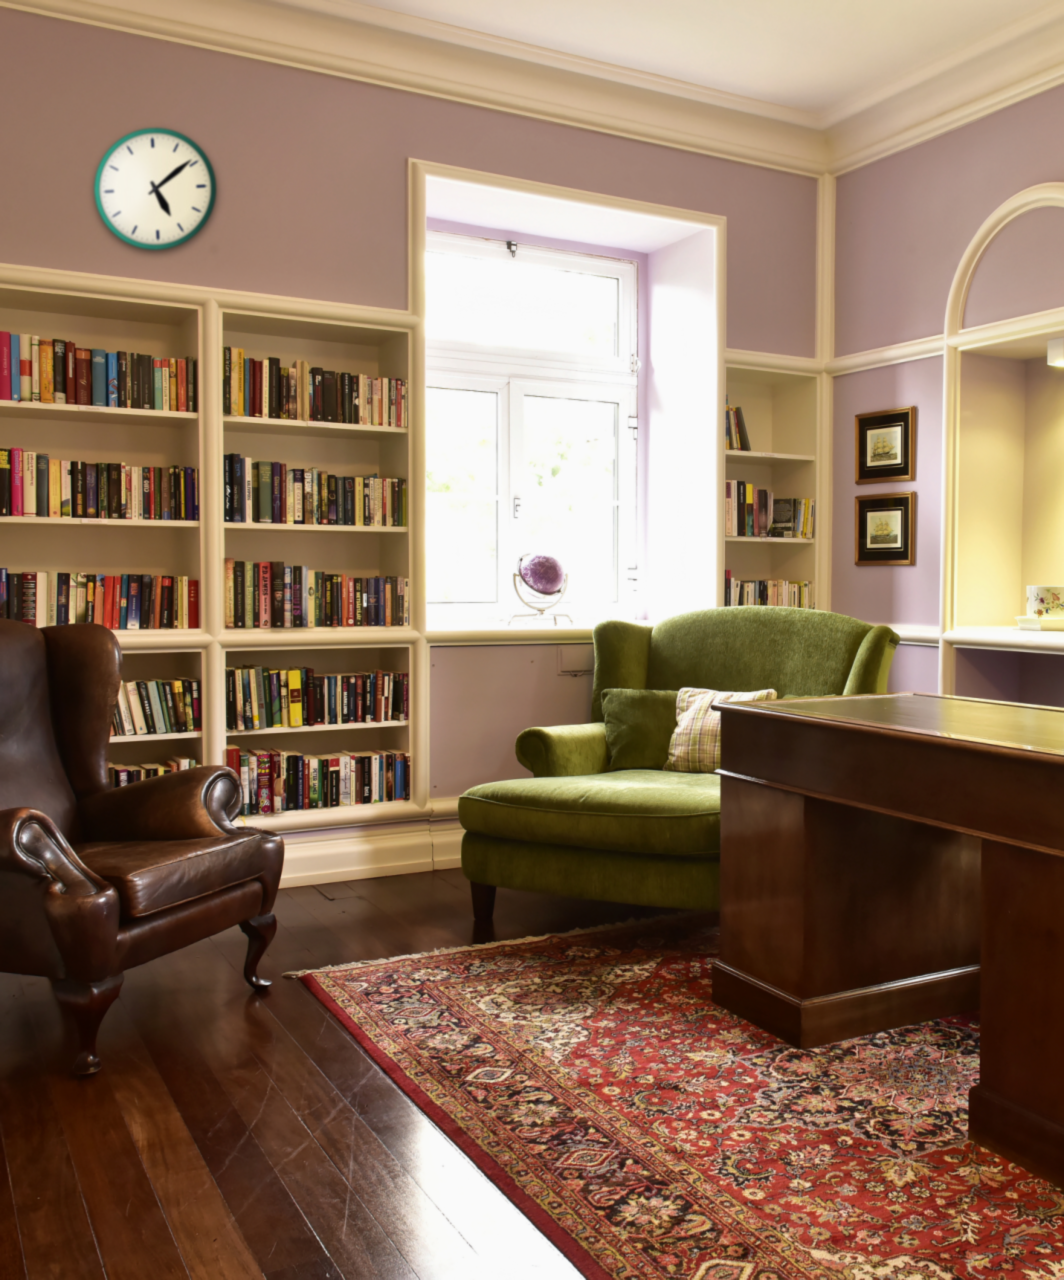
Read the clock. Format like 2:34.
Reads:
5:09
